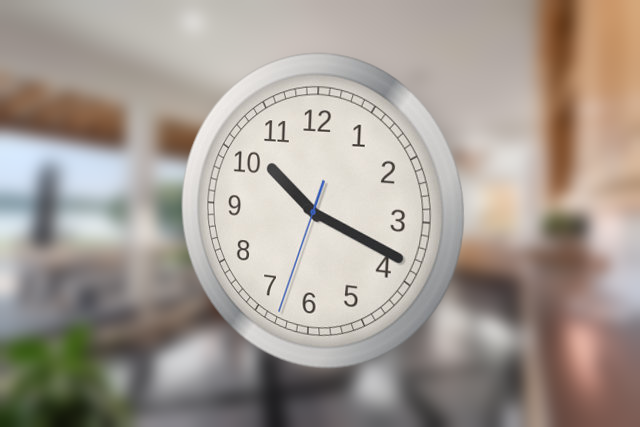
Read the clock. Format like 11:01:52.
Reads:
10:18:33
